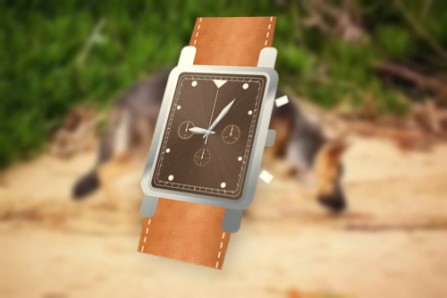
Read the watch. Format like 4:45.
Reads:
9:05
